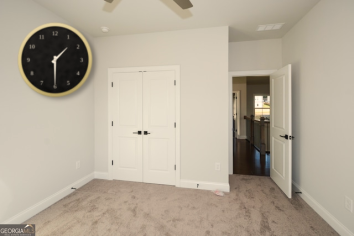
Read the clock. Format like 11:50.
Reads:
1:30
